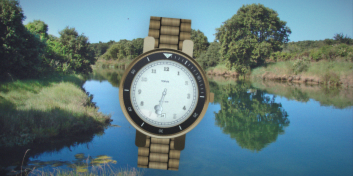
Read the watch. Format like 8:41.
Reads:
6:32
